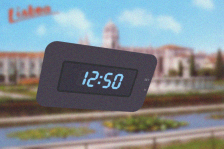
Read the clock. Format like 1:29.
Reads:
12:50
